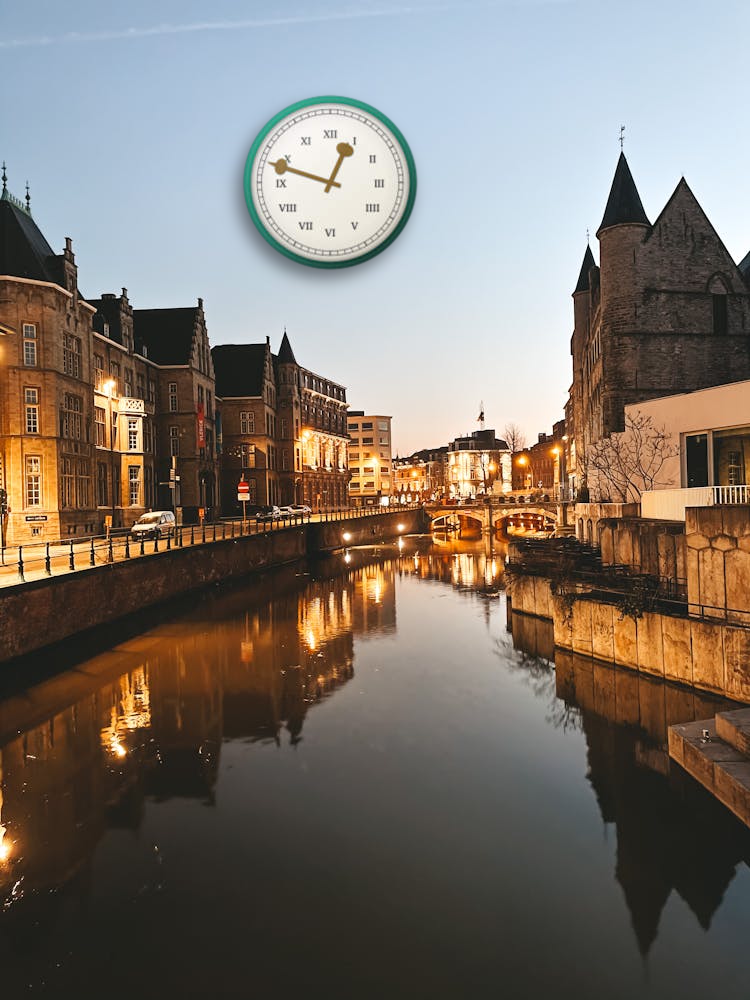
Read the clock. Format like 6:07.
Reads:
12:48
